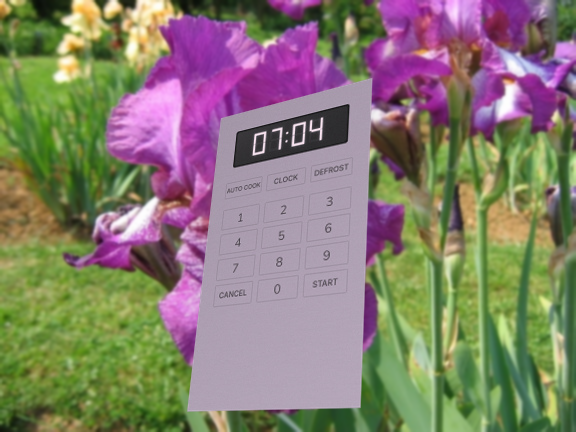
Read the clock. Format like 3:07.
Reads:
7:04
